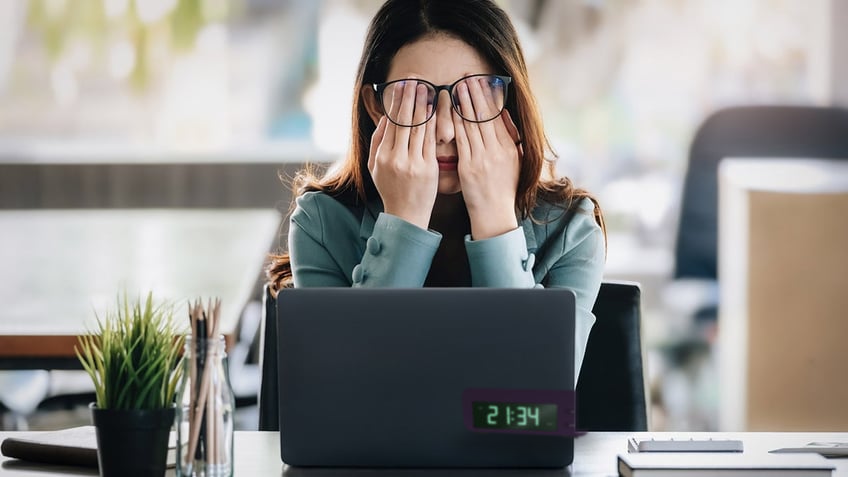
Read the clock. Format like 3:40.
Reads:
21:34
